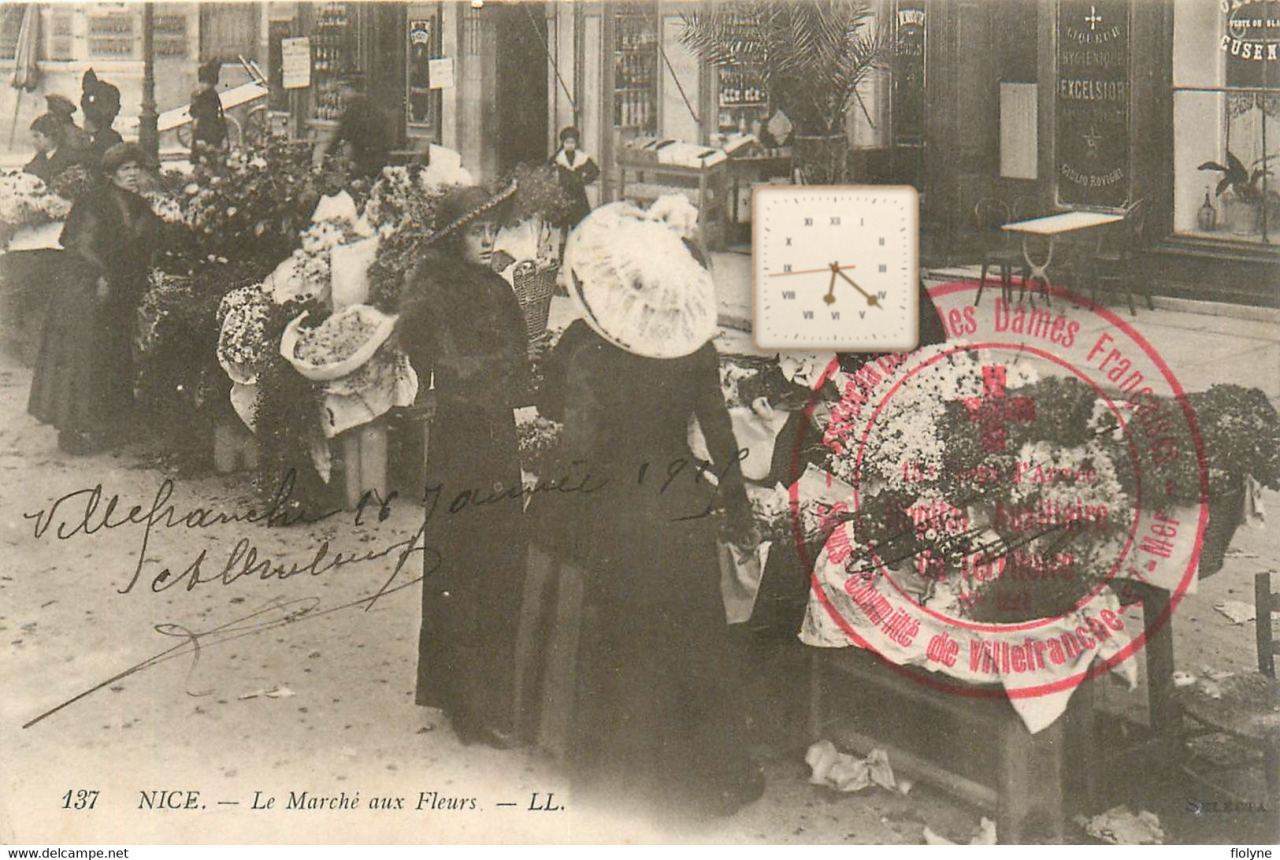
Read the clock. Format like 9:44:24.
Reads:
6:21:44
